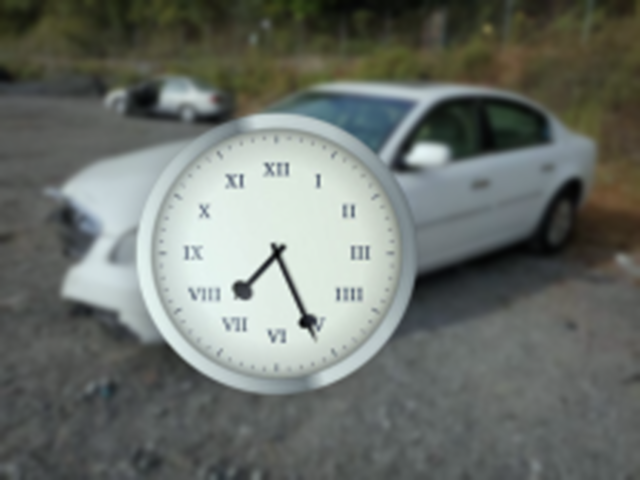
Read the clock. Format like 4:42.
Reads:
7:26
